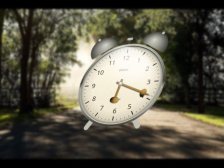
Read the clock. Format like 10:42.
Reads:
6:19
